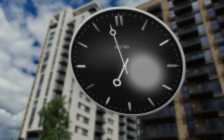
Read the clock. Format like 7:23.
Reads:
6:58
